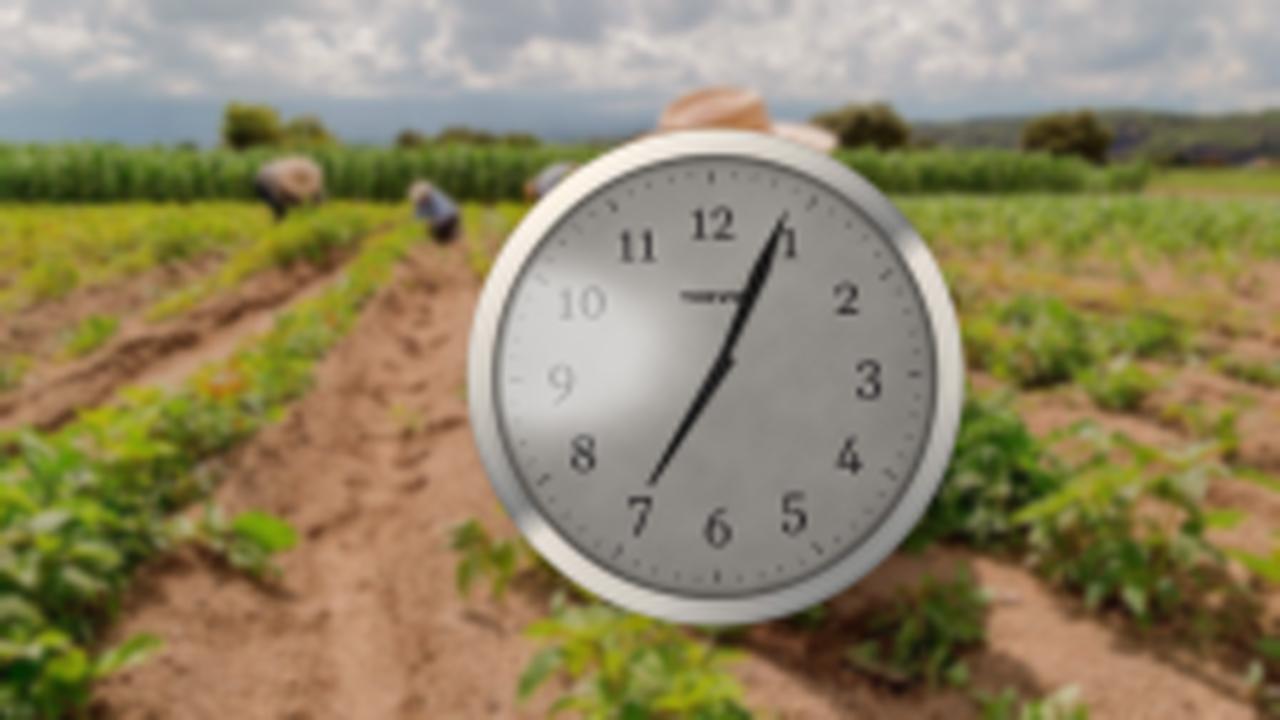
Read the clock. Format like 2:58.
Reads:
7:04
